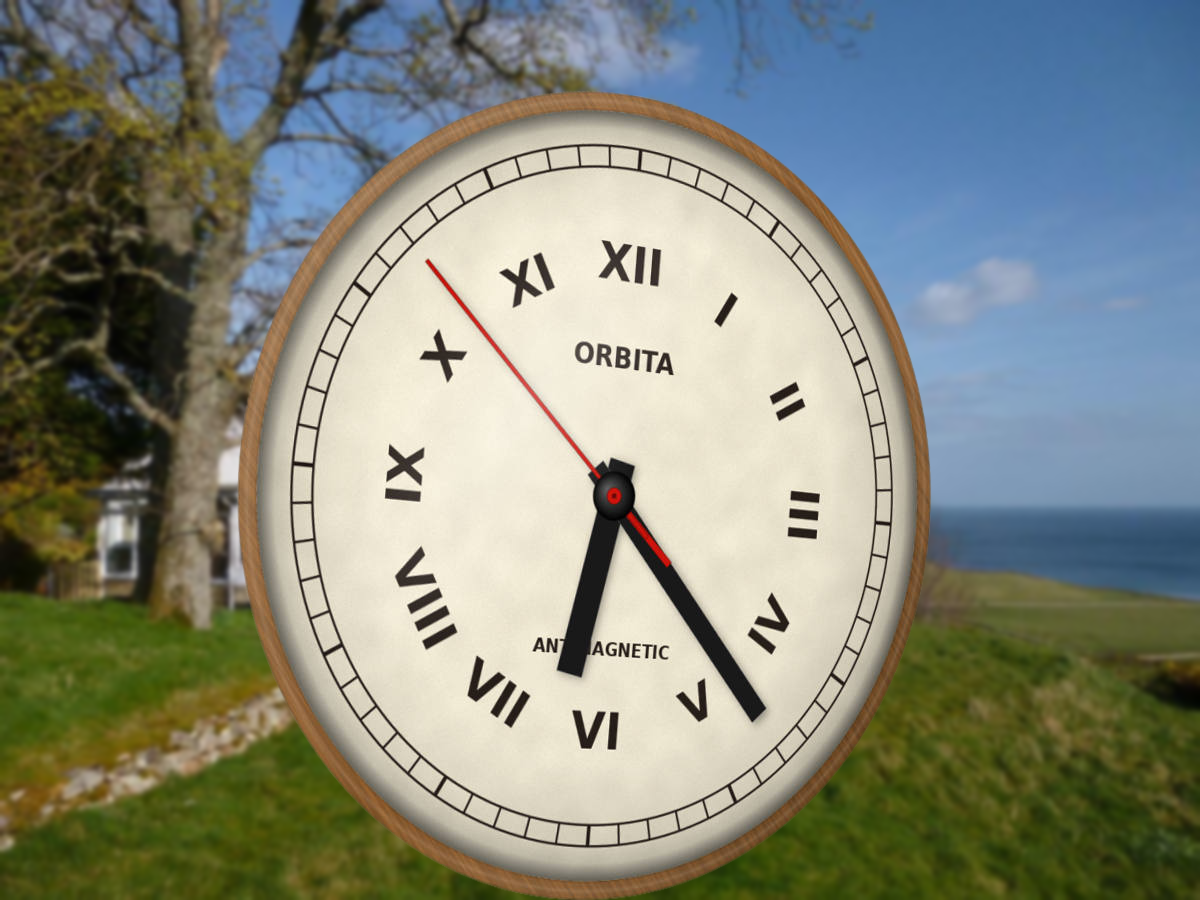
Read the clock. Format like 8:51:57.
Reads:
6:22:52
